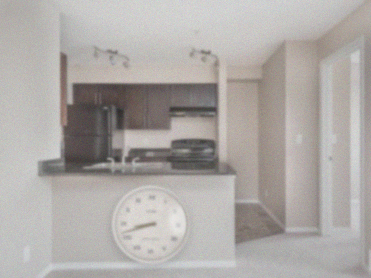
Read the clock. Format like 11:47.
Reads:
8:42
